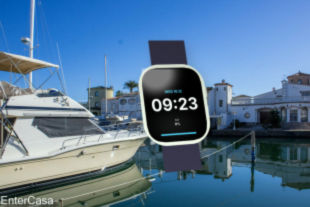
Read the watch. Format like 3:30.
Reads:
9:23
